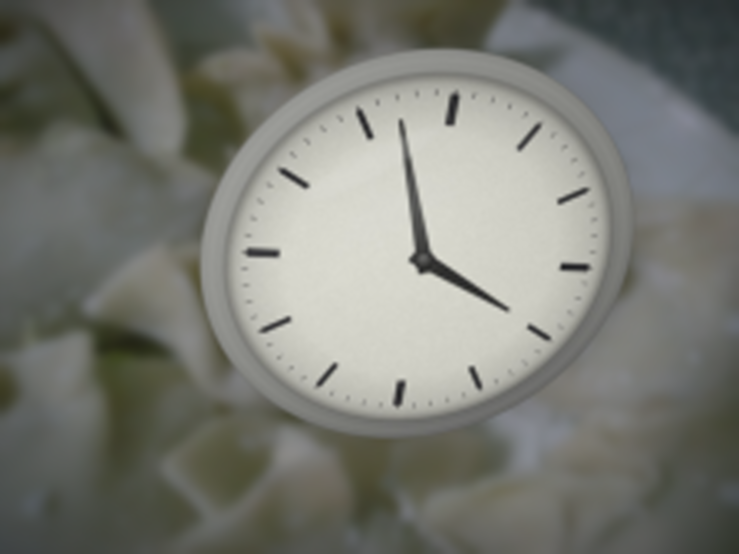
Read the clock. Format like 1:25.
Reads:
3:57
